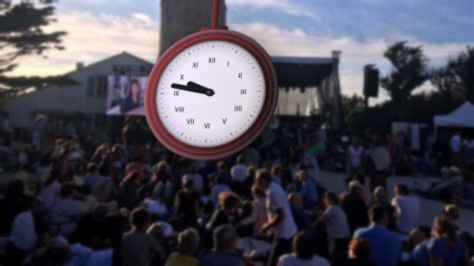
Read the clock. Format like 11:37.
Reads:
9:47
